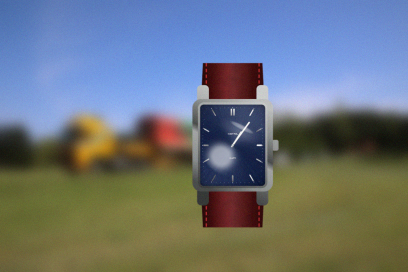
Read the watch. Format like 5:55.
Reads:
1:06
